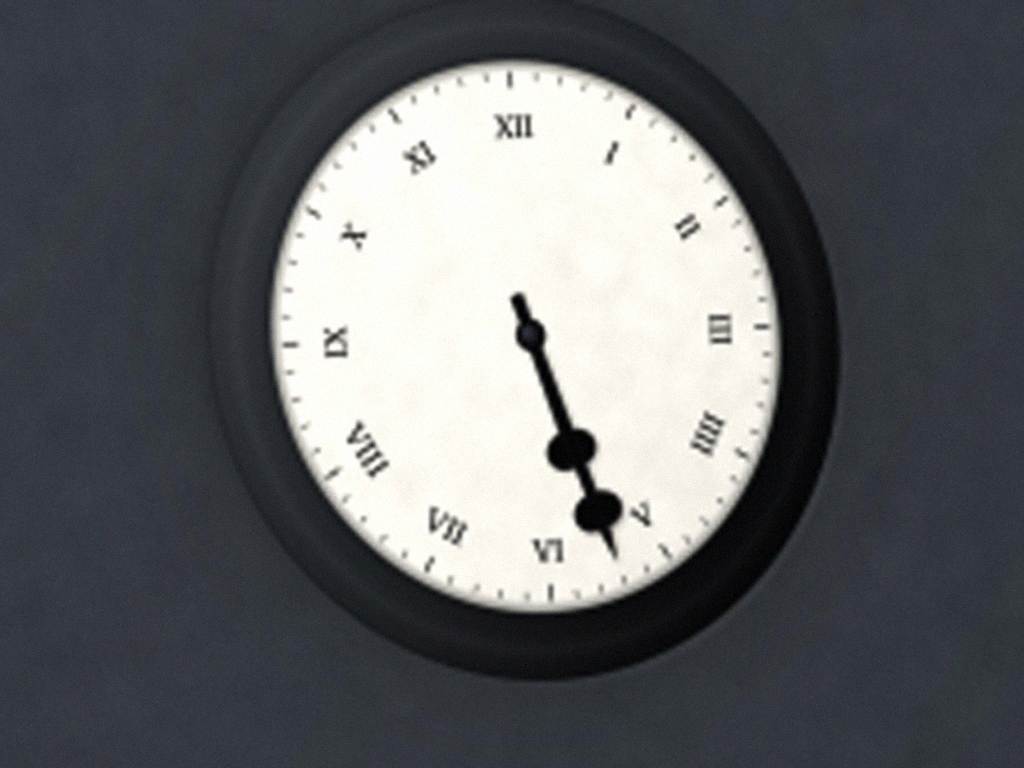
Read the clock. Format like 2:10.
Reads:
5:27
